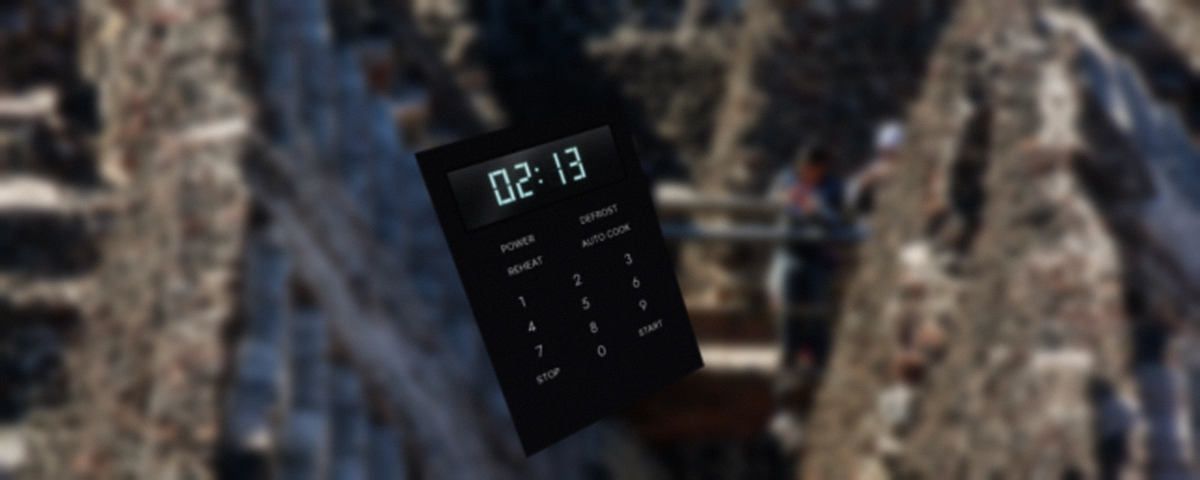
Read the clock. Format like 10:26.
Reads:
2:13
